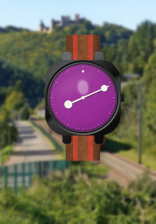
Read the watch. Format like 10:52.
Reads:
8:11
